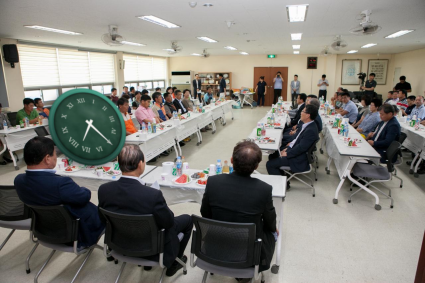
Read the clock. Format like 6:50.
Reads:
7:25
